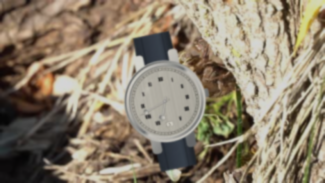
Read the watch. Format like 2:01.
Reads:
6:42
